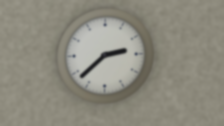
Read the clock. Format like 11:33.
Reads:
2:38
